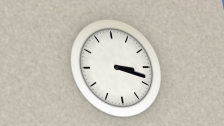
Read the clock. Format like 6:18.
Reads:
3:18
